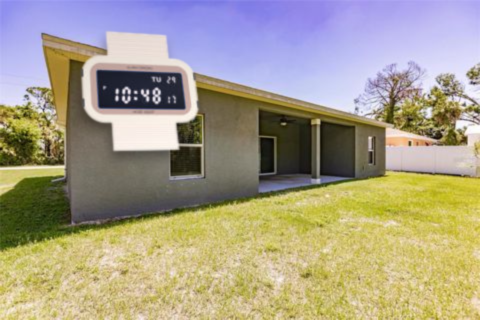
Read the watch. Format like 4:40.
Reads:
10:48
